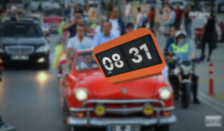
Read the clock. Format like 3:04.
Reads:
8:31
